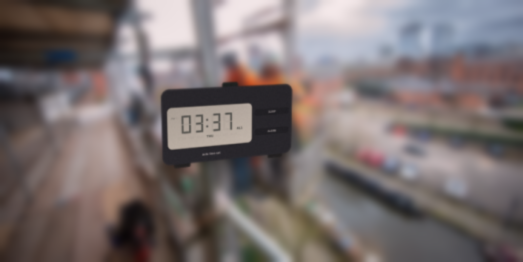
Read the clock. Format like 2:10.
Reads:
3:37
